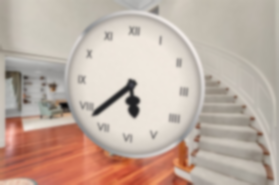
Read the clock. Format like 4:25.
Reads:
5:38
